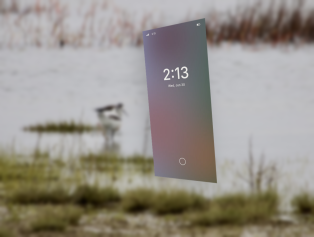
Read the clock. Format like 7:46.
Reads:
2:13
